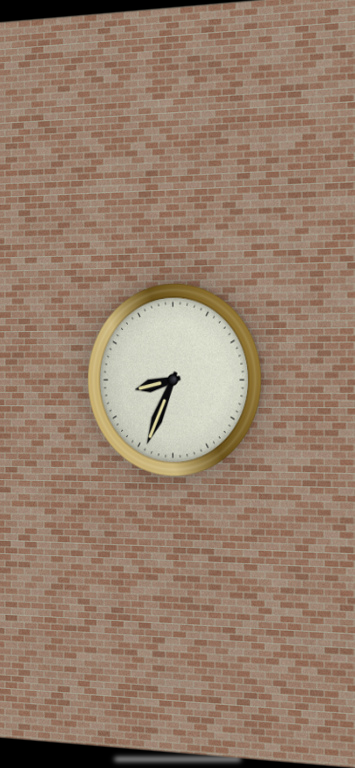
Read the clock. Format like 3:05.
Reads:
8:34
